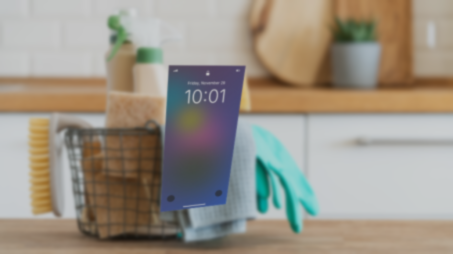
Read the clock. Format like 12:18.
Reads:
10:01
